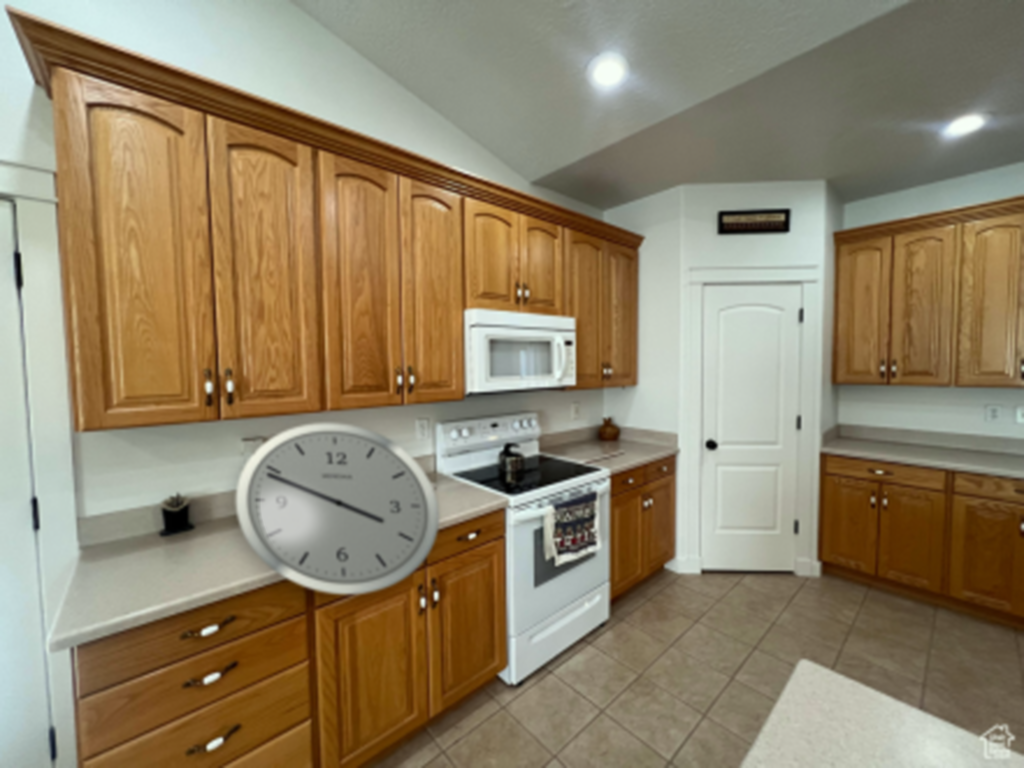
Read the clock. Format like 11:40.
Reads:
3:49
